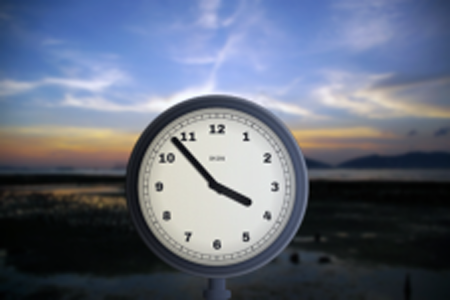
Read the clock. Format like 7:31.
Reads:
3:53
